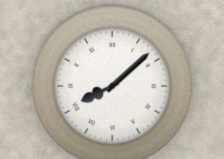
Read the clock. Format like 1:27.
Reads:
8:08
